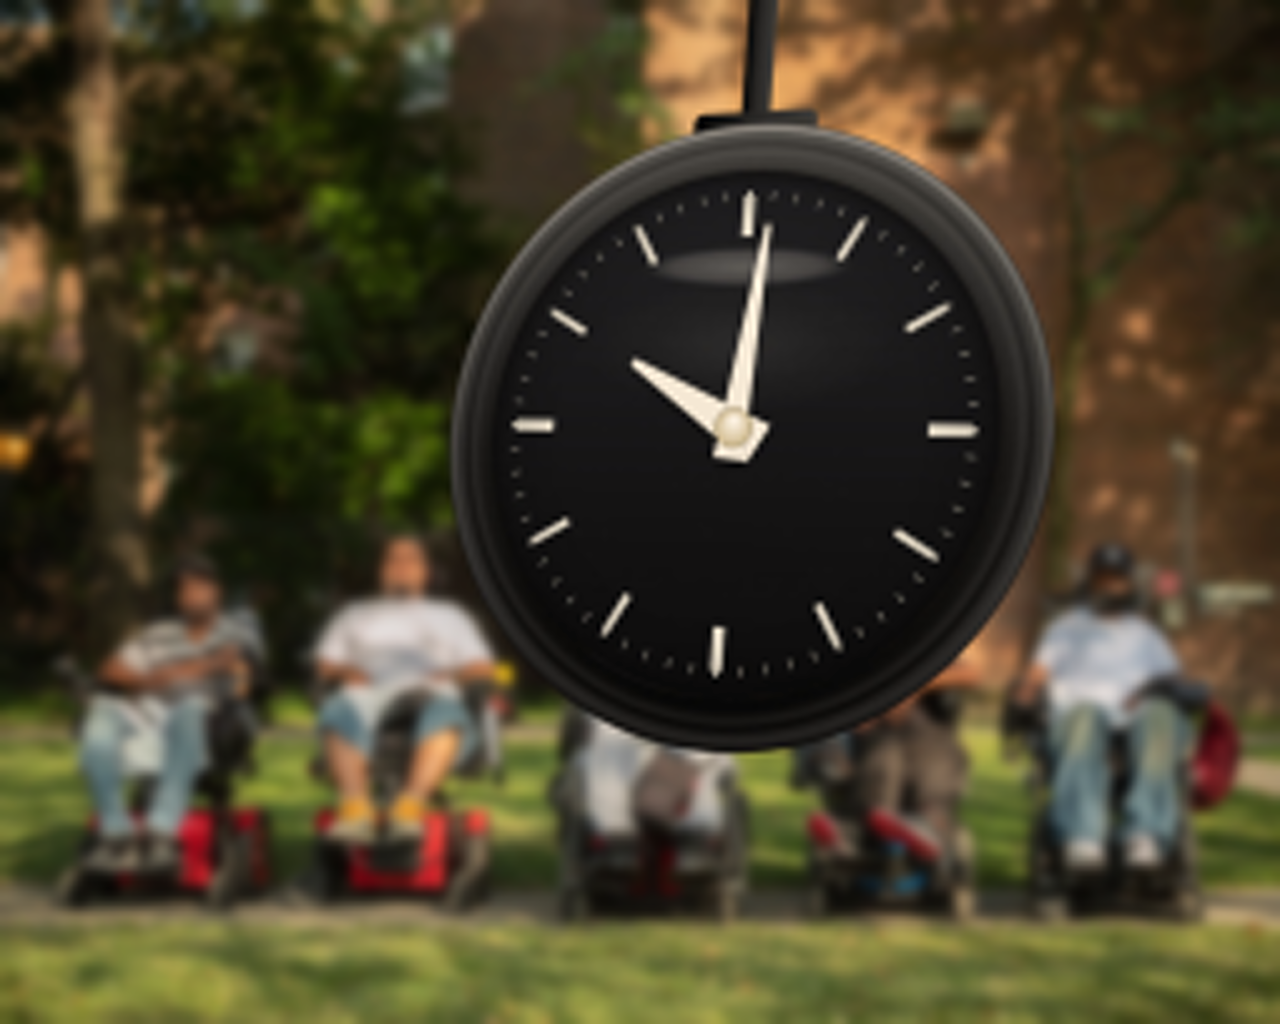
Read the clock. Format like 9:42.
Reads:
10:01
